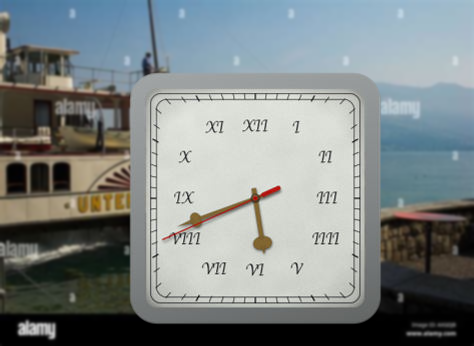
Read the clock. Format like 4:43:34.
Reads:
5:41:41
